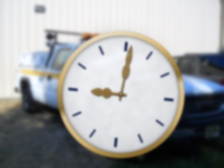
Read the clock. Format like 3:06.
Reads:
9:01
